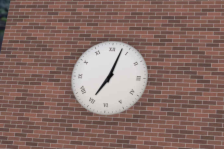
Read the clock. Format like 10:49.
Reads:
7:03
